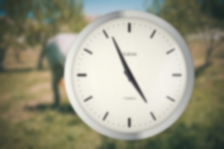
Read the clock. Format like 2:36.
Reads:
4:56
